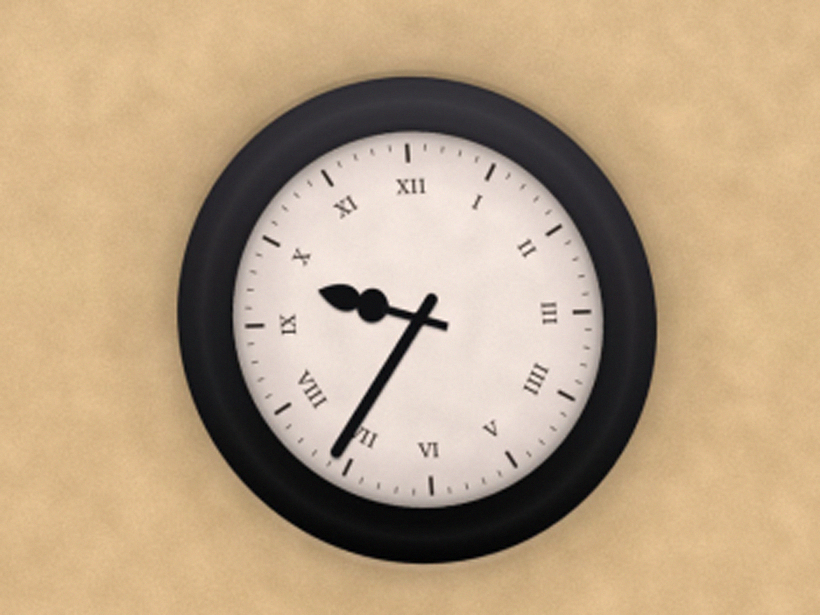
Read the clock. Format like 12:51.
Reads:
9:36
